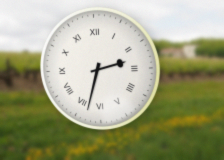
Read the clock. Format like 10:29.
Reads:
2:33
